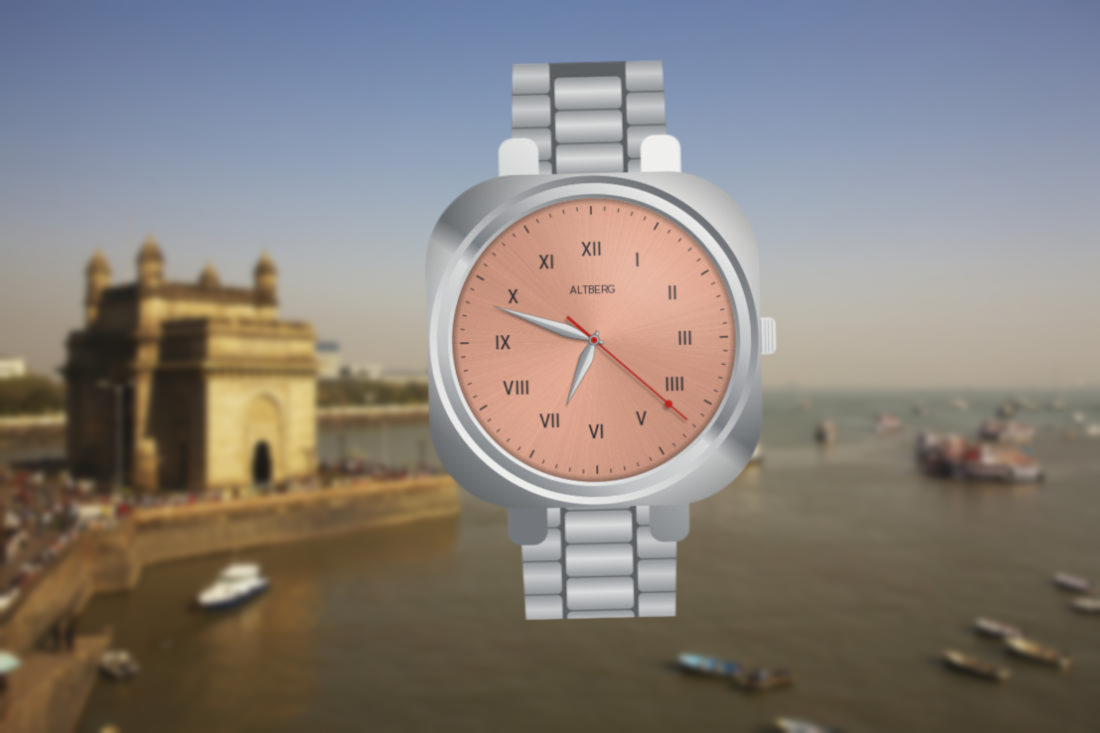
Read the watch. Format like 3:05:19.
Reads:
6:48:22
